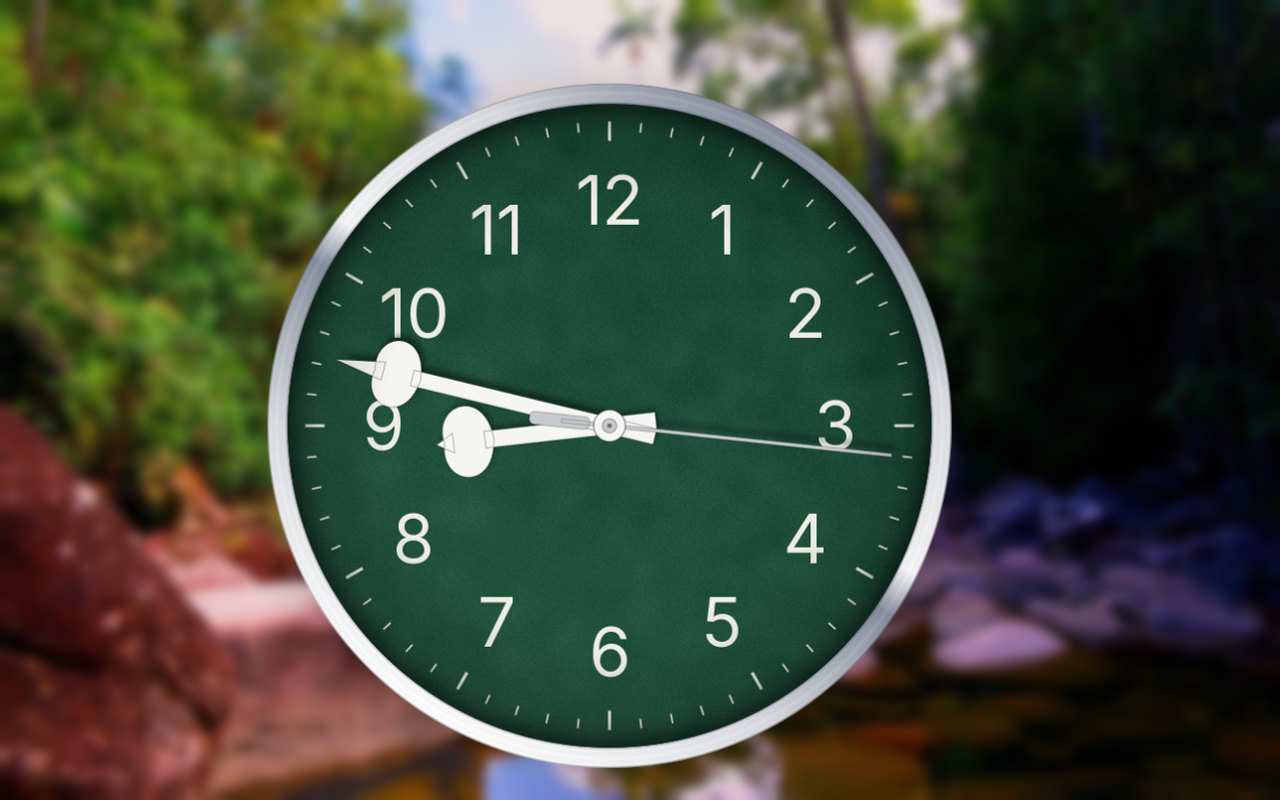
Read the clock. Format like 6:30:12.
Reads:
8:47:16
